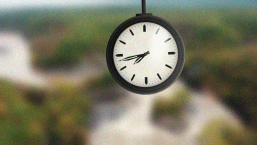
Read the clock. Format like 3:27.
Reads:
7:43
